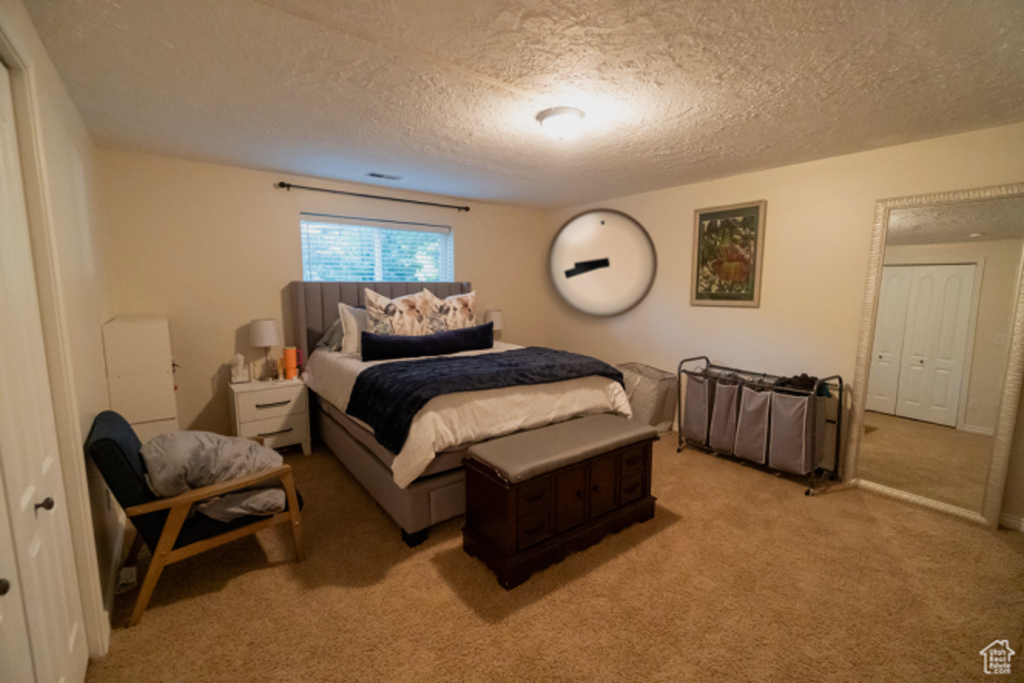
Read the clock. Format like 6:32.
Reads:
8:42
